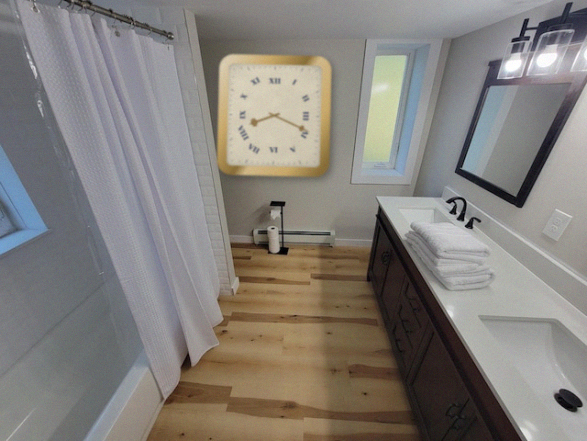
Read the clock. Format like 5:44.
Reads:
8:19
